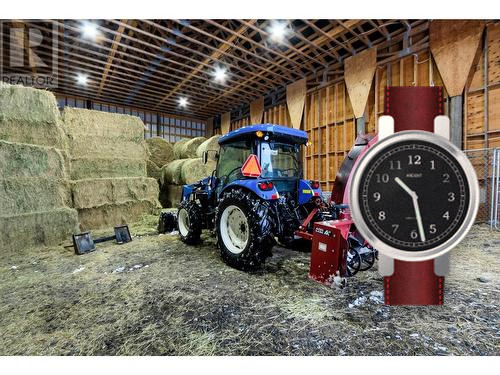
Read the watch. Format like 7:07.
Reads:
10:28
